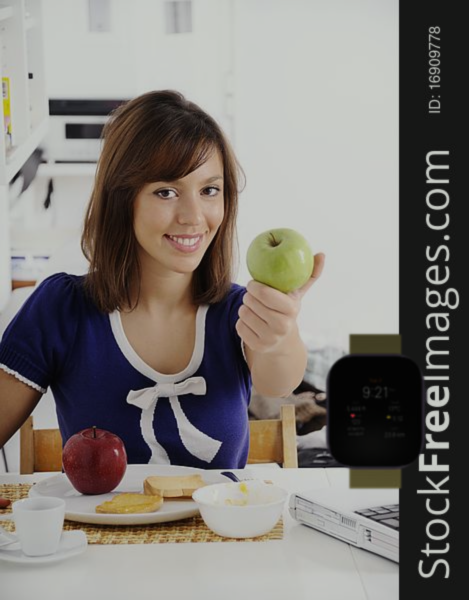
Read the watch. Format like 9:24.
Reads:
9:21
